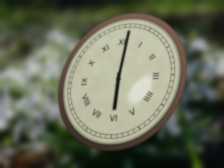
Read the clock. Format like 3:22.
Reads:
6:01
